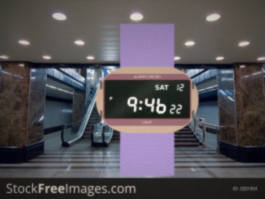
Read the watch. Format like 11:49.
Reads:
9:46
